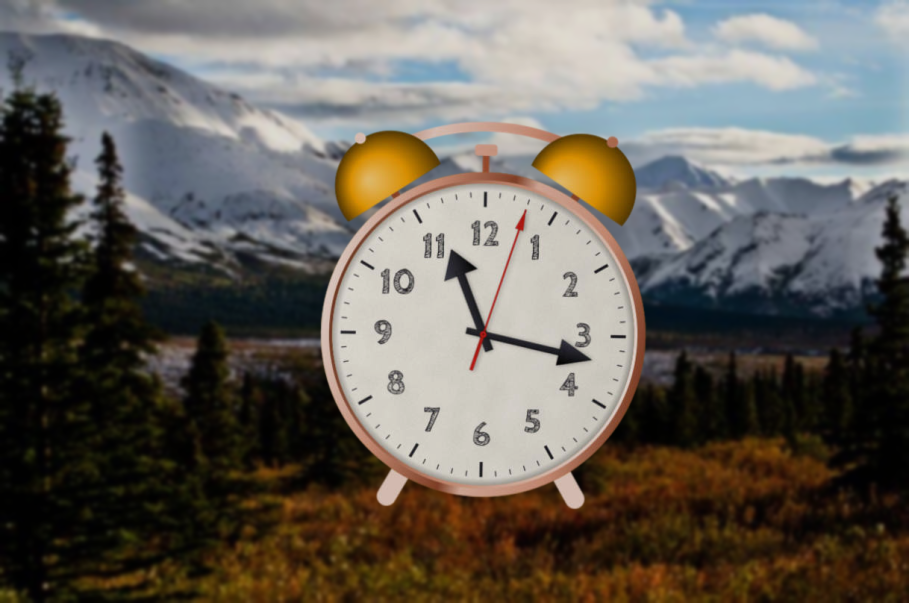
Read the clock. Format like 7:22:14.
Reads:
11:17:03
